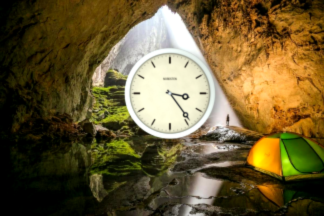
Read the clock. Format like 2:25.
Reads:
3:24
